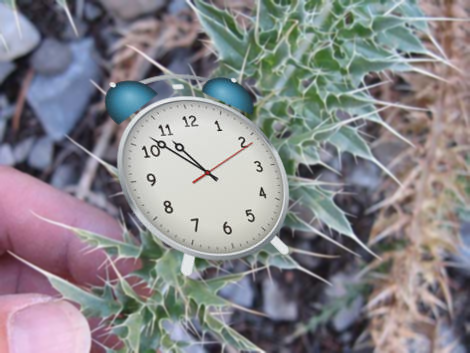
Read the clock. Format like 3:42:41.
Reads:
10:52:11
